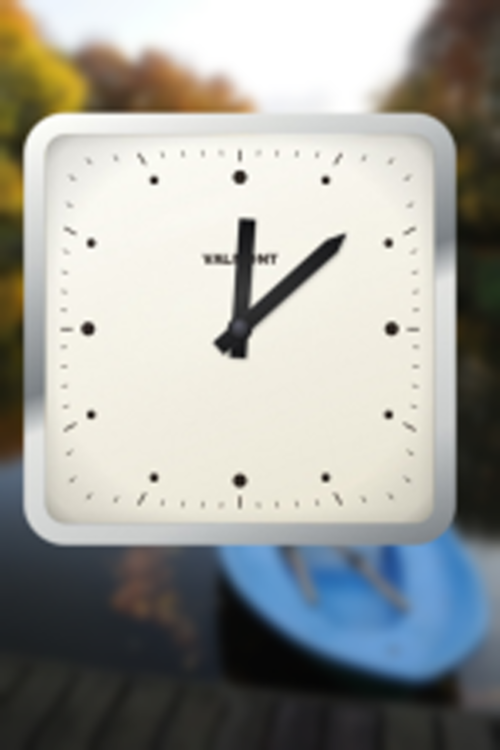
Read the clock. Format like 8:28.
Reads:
12:08
